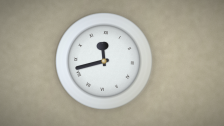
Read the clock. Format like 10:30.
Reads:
11:42
